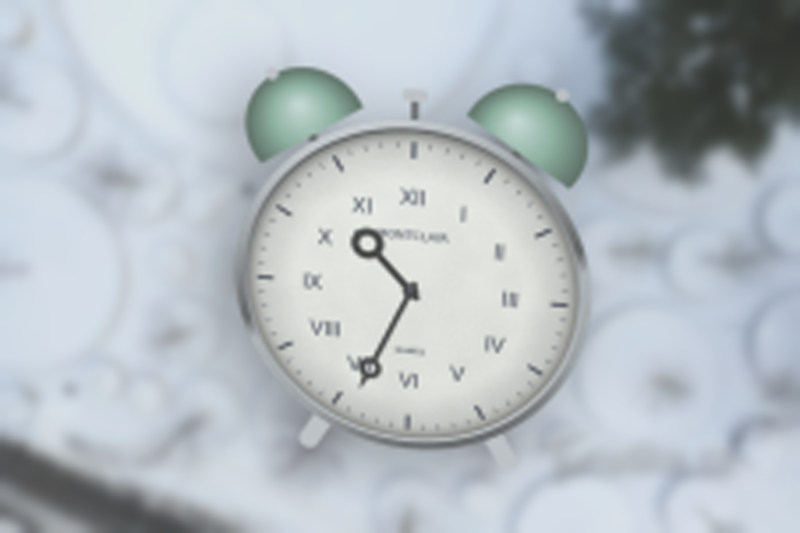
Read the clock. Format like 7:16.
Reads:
10:34
